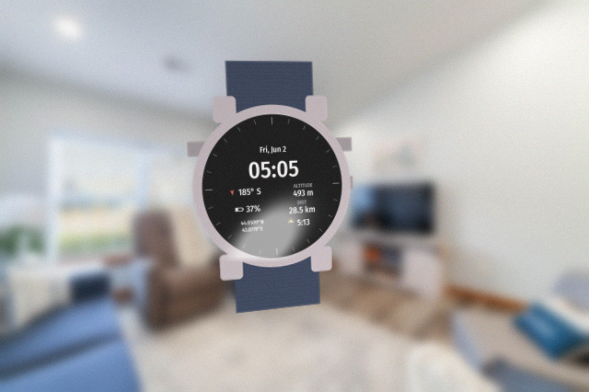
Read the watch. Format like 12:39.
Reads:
5:05
